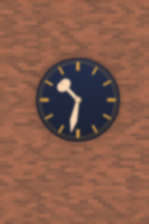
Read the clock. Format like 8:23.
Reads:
10:32
